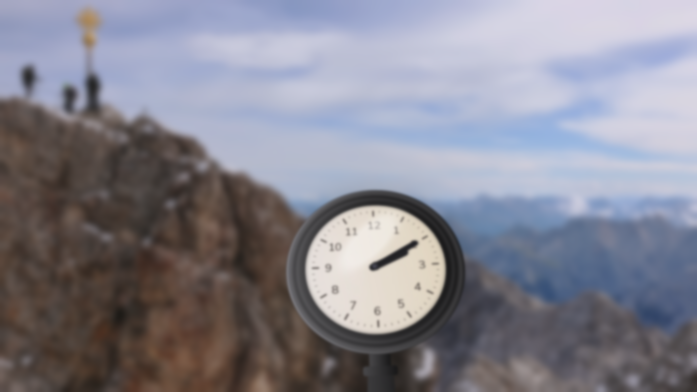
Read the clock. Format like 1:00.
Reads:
2:10
